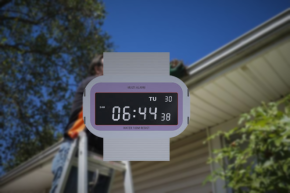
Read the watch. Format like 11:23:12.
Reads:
6:44:38
